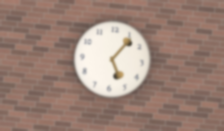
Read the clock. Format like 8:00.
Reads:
5:06
